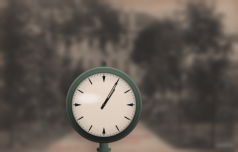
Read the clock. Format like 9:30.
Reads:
1:05
